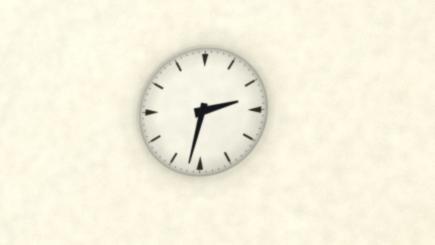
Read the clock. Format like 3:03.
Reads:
2:32
